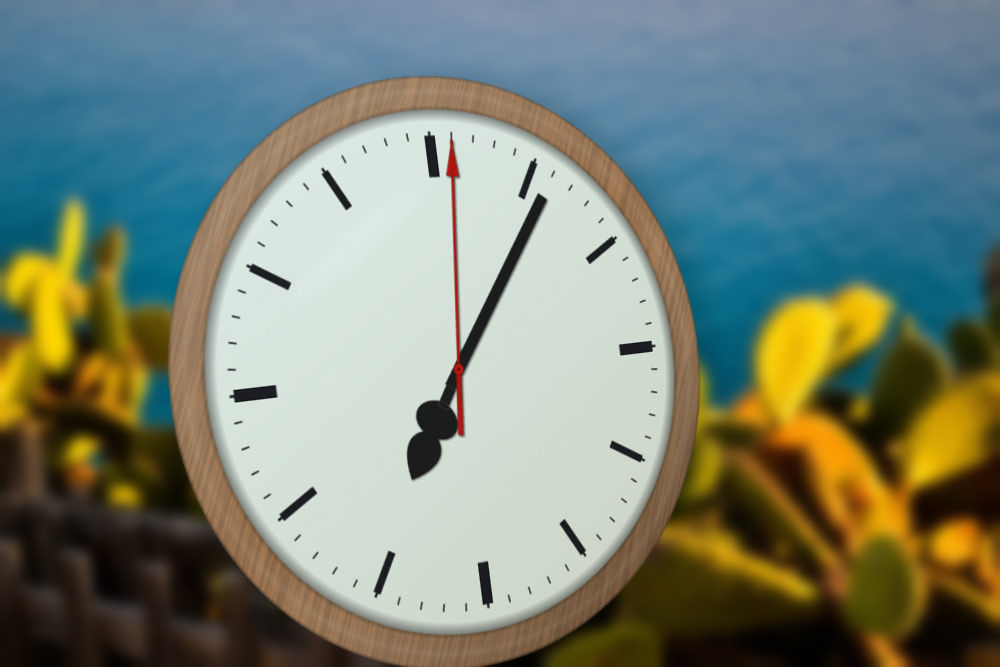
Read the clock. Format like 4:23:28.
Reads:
7:06:01
